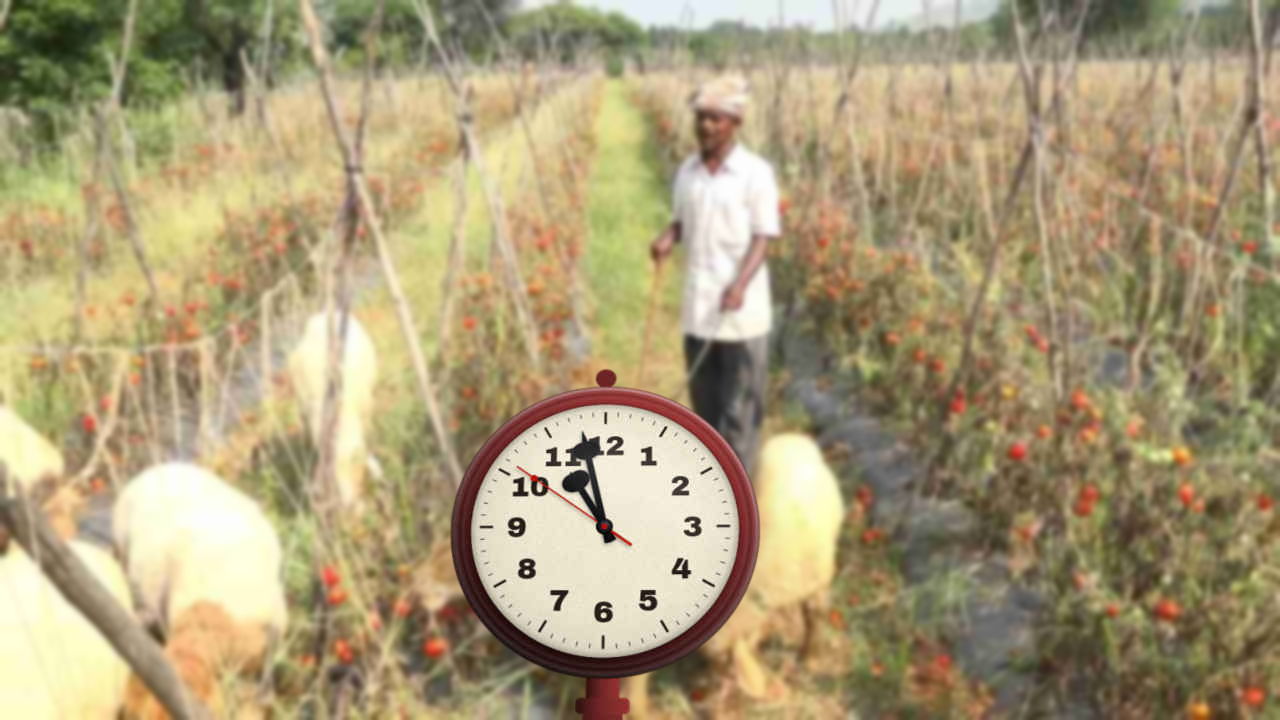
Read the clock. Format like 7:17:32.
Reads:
10:57:51
